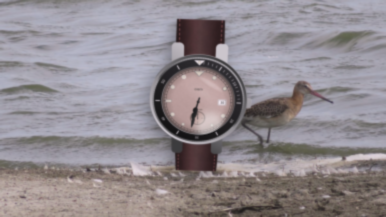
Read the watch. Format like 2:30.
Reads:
6:32
